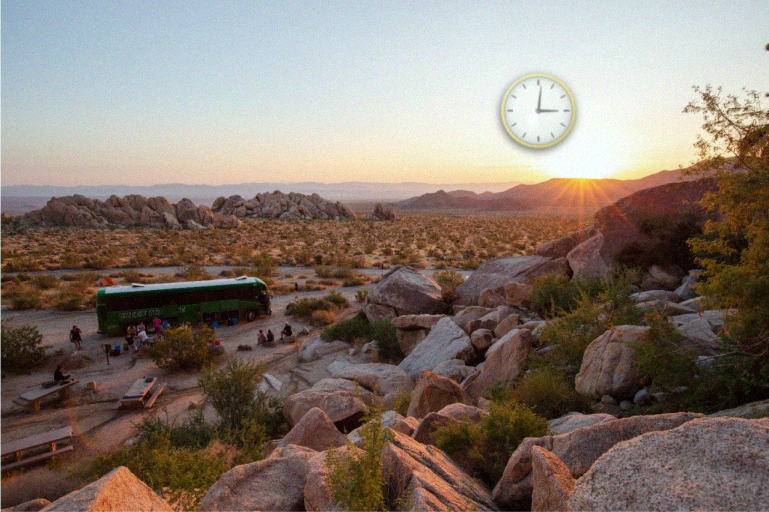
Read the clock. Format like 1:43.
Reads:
3:01
